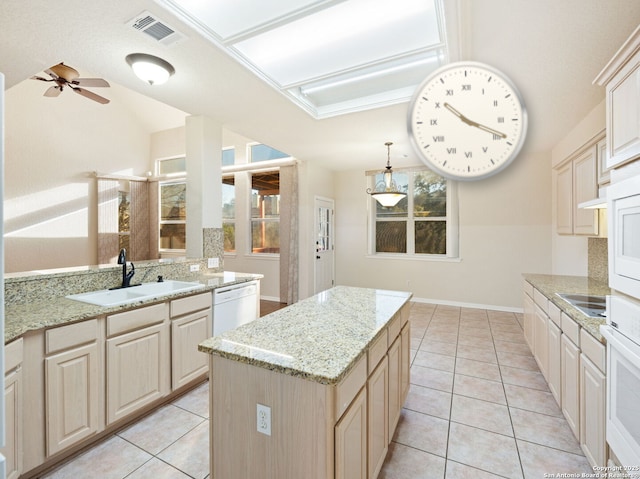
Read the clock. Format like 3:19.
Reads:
10:19
